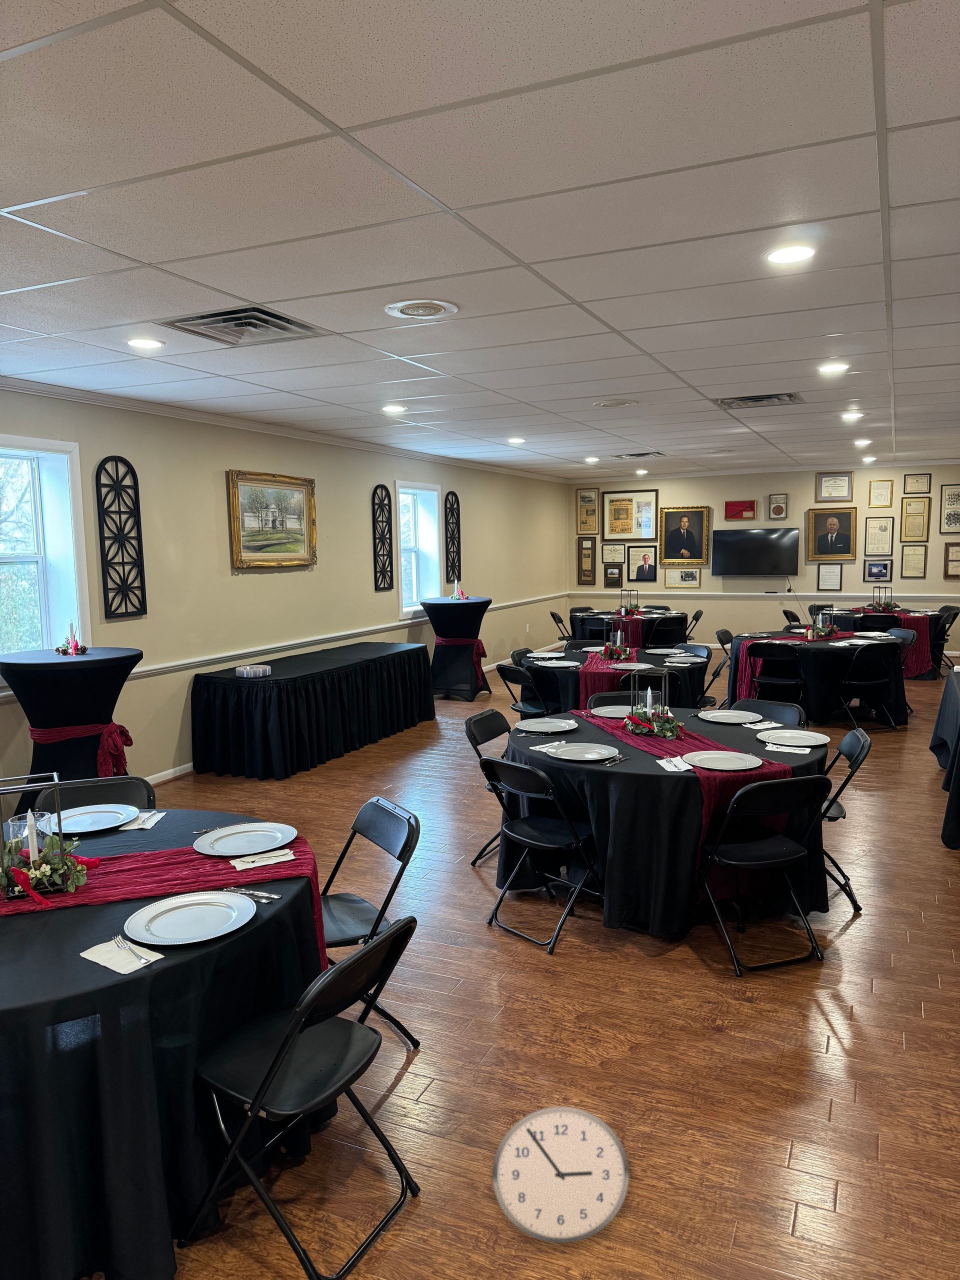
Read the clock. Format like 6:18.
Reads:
2:54
